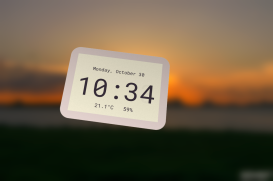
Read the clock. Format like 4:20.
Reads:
10:34
